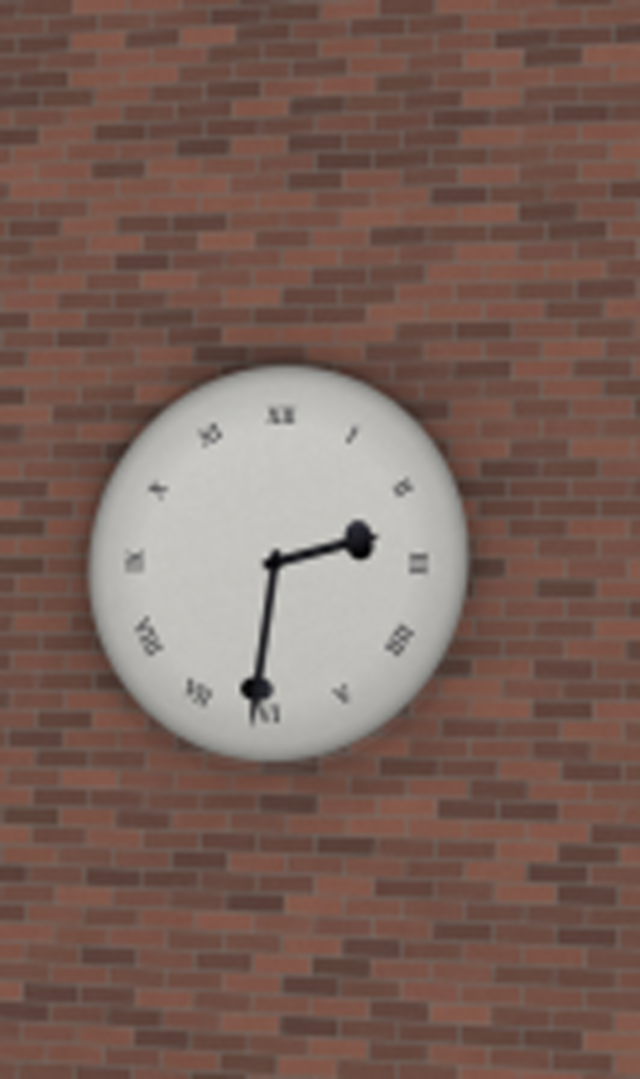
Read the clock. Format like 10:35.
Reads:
2:31
